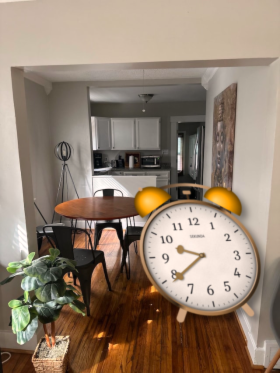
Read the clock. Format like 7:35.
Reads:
9:39
